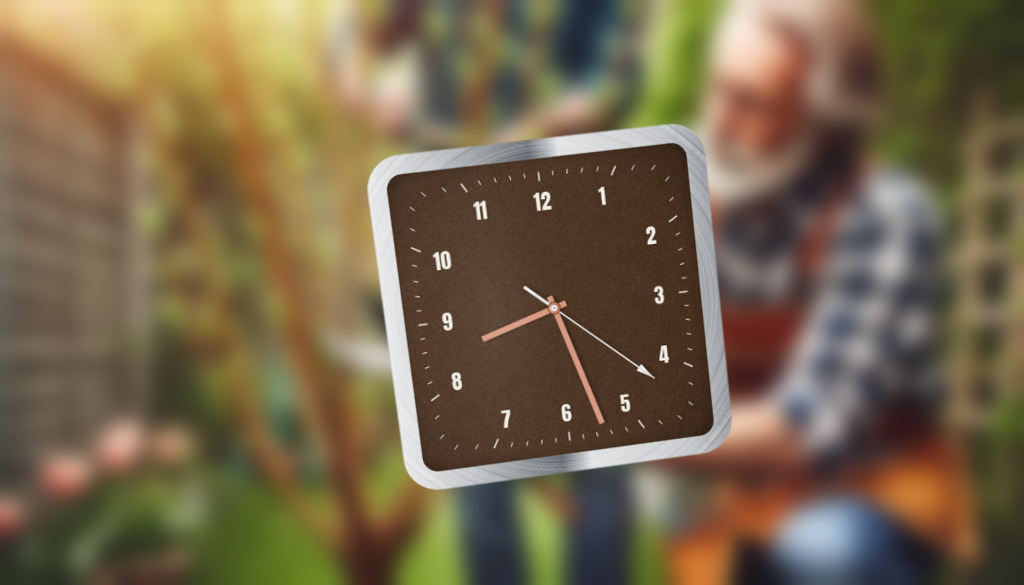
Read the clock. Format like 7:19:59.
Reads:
8:27:22
